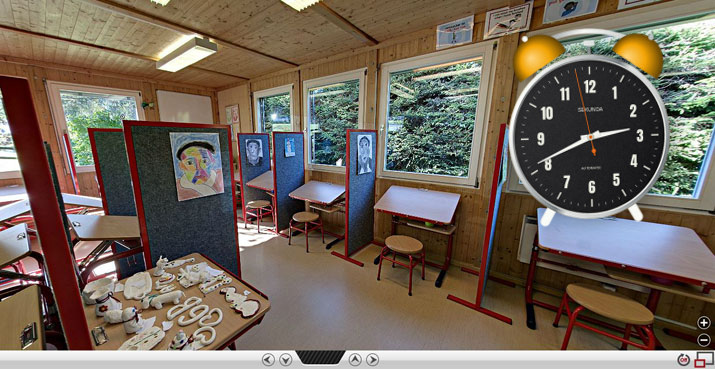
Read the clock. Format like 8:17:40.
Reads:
2:40:58
